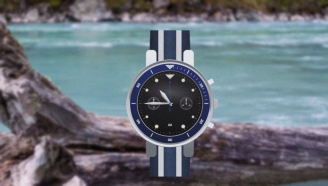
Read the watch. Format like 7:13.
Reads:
10:45
